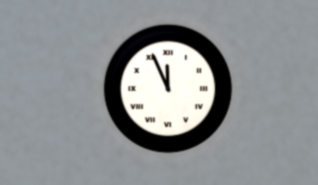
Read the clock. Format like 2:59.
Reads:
11:56
